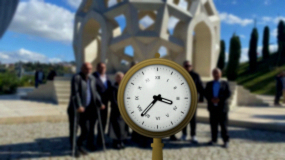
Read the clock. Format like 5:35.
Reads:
3:37
